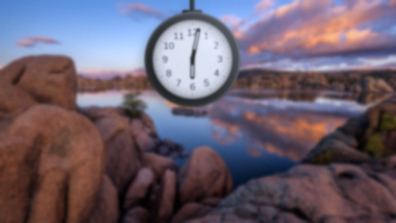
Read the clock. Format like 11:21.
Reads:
6:02
